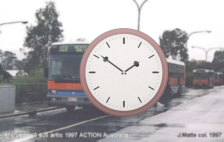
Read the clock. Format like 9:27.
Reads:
1:51
